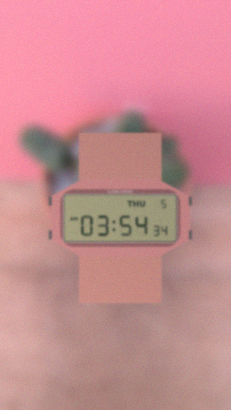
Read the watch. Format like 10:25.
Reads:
3:54
